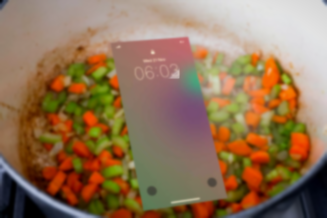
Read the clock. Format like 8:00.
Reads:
6:03
